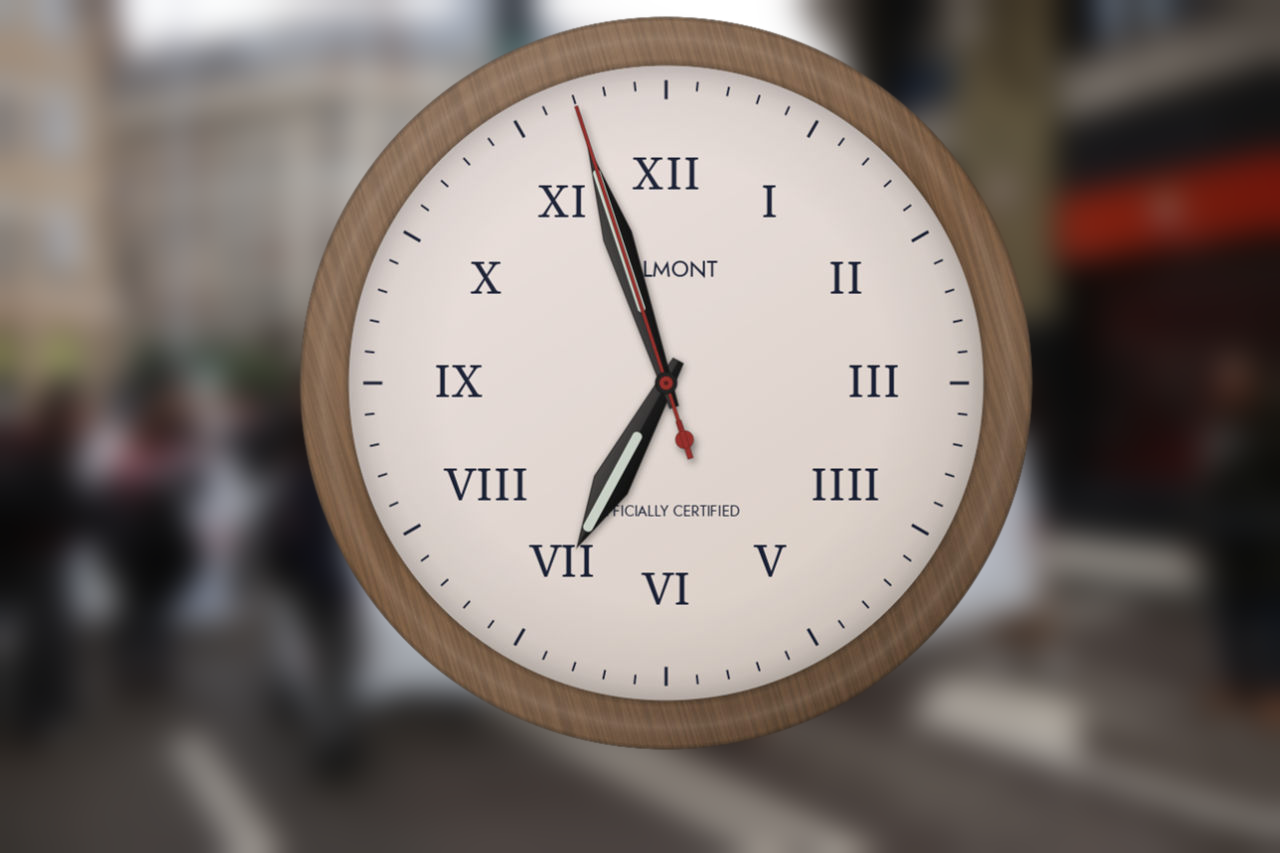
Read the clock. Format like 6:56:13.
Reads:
6:56:57
